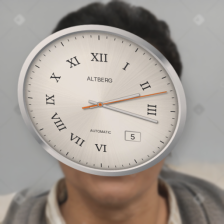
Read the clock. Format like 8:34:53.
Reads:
2:17:12
